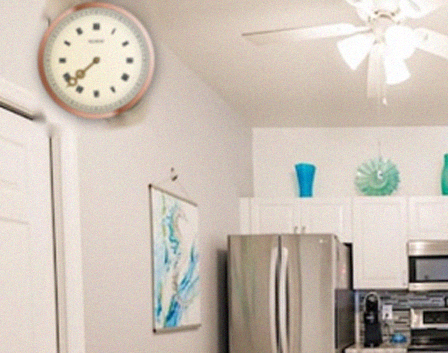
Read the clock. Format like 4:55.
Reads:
7:38
